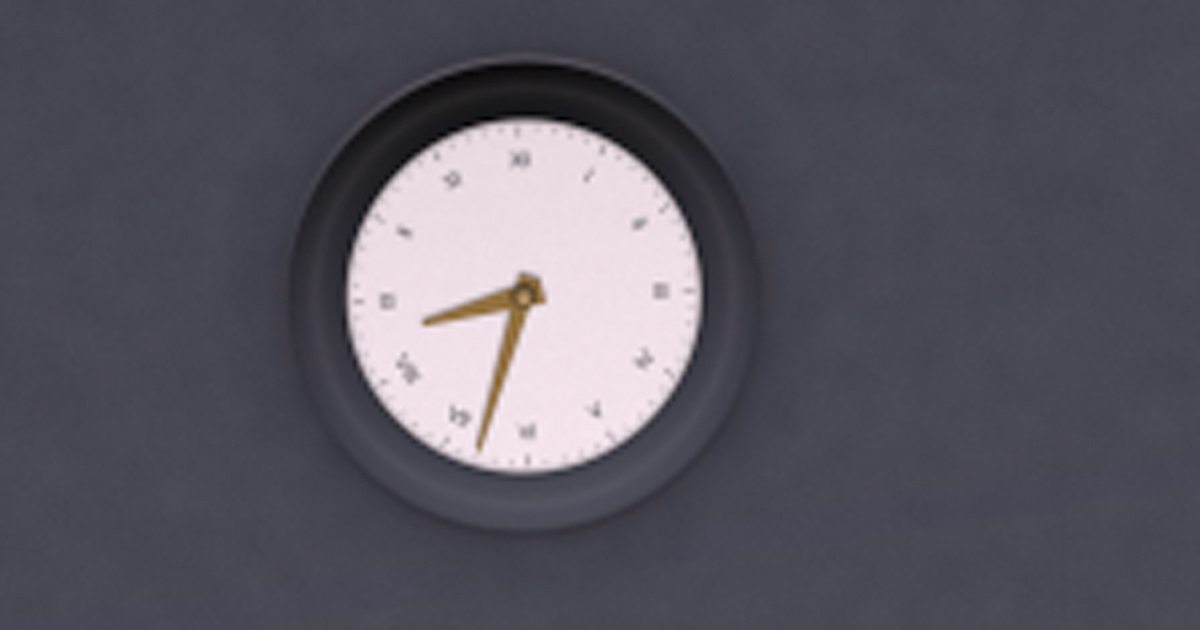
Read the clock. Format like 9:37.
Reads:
8:33
